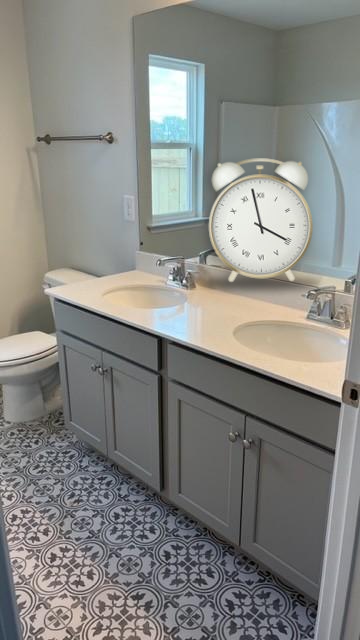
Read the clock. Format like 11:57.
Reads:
3:58
